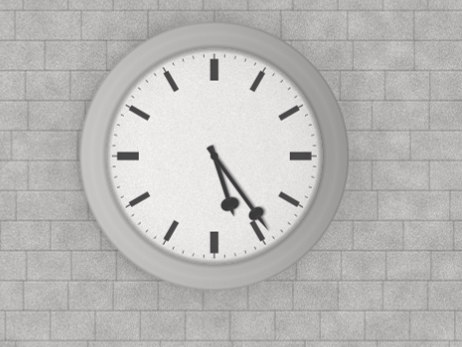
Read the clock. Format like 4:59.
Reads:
5:24
